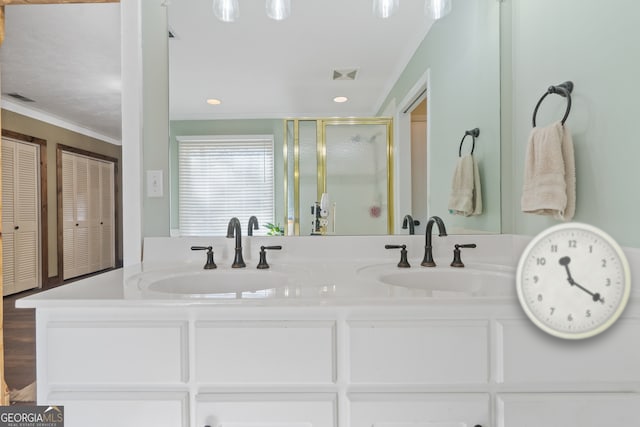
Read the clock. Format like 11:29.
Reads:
11:20
